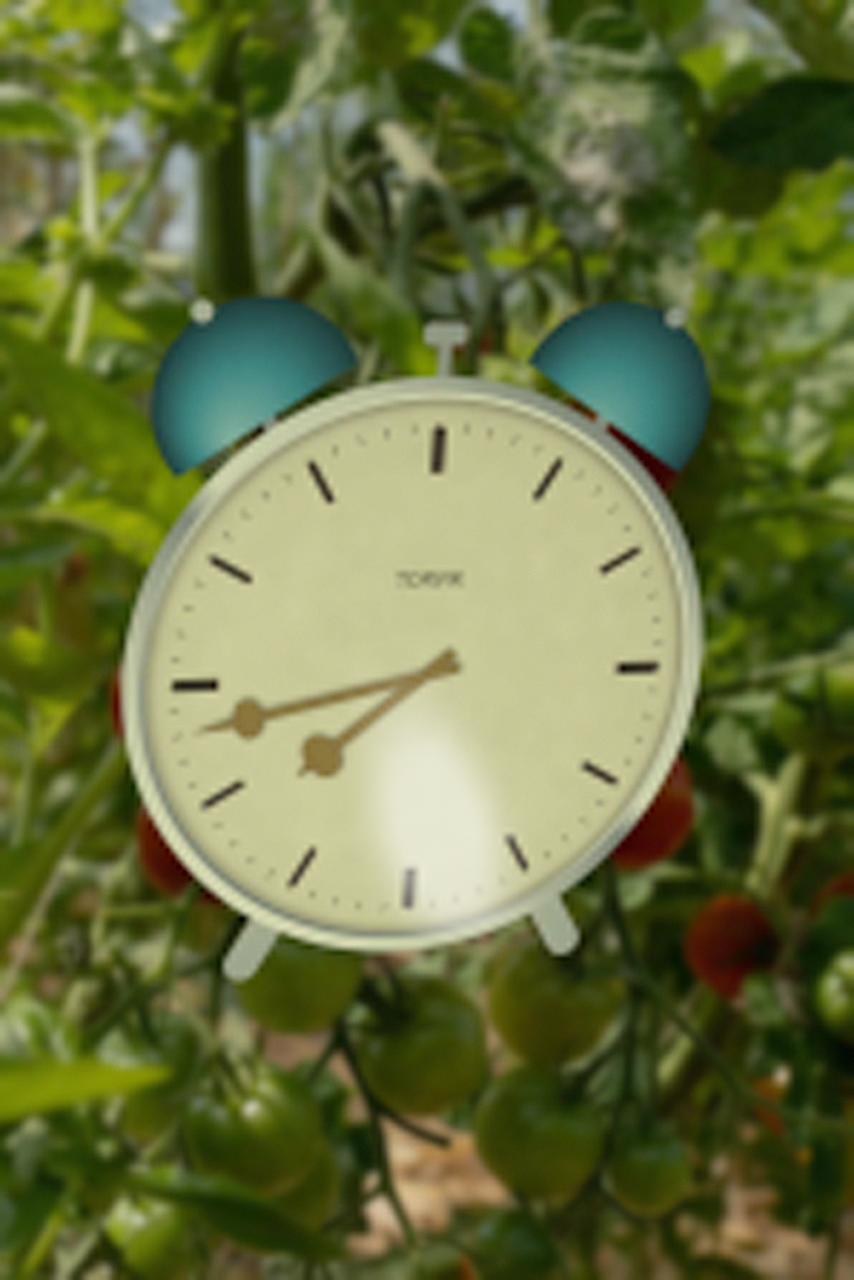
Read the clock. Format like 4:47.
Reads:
7:43
